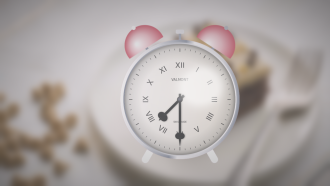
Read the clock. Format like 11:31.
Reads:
7:30
